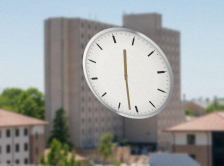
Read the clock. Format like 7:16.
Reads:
12:32
